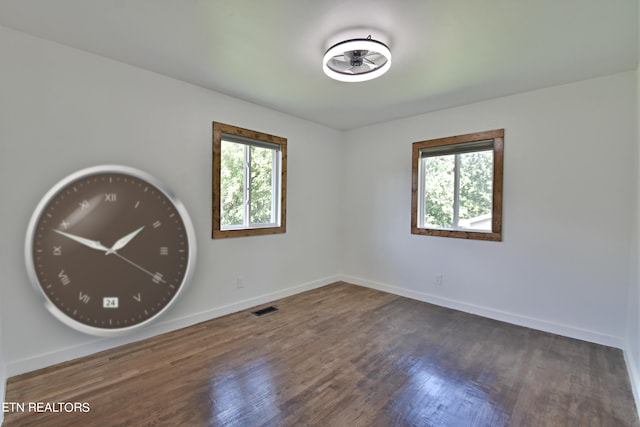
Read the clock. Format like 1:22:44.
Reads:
1:48:20
